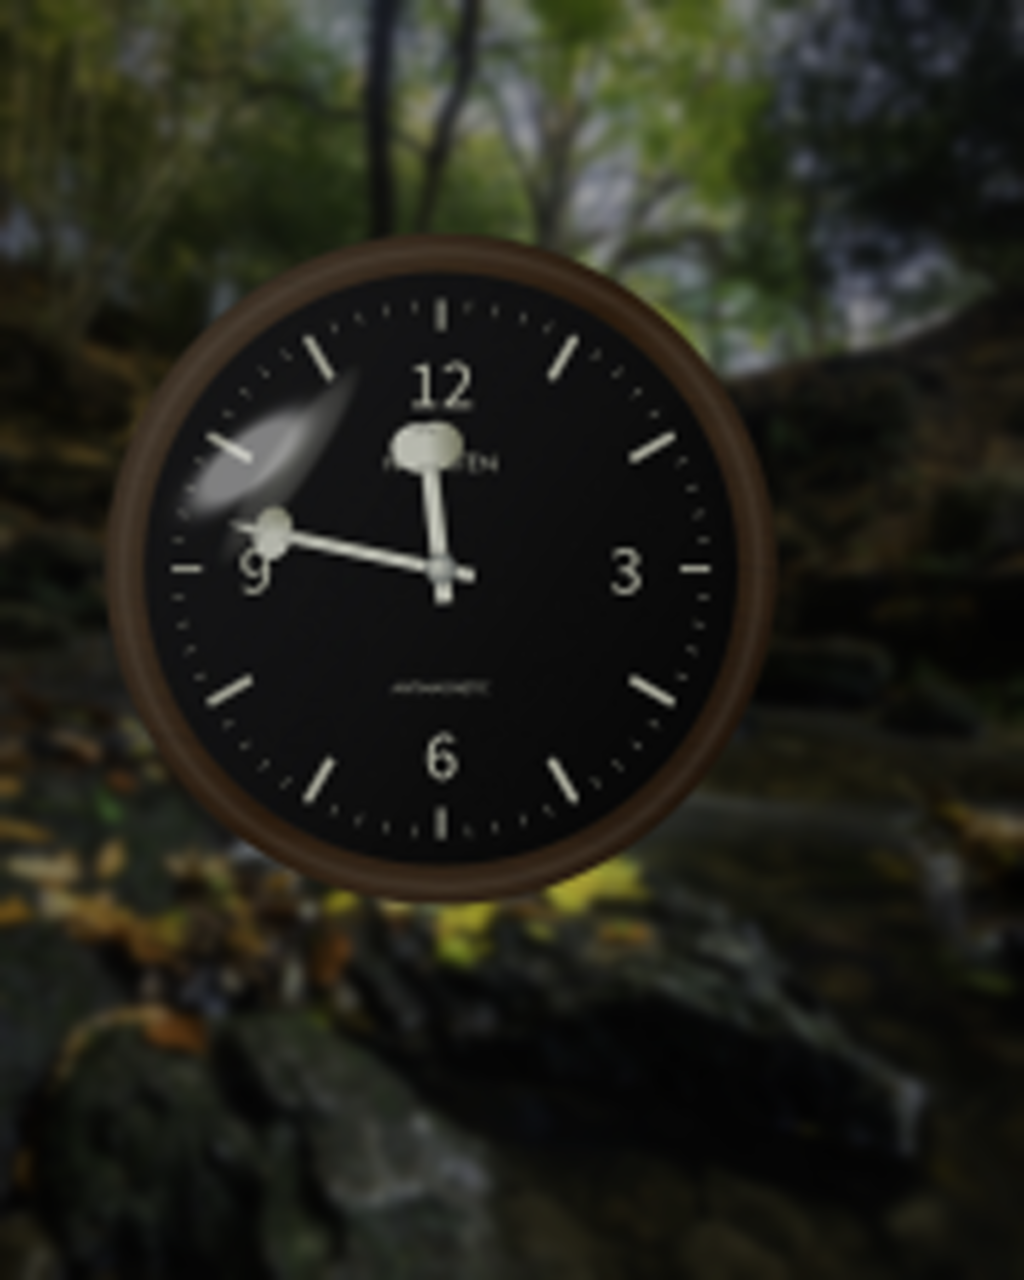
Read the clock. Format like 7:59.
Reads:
11:47
